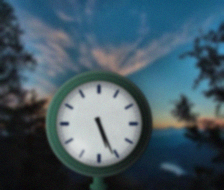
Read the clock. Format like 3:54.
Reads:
5:26
